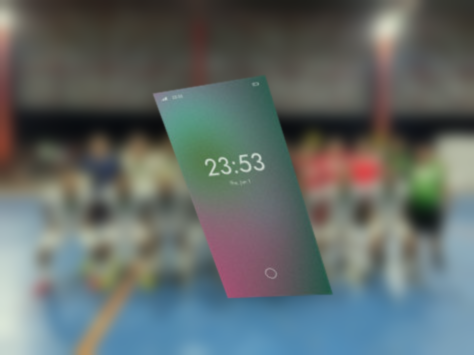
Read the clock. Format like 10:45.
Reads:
23:53
